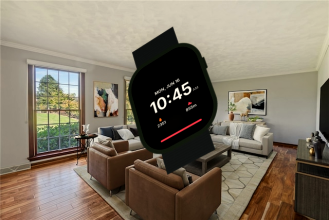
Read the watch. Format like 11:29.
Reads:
10:45
